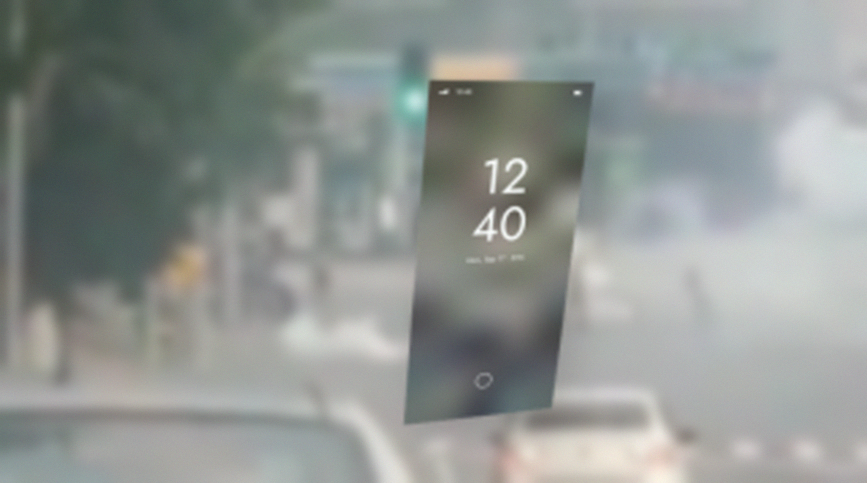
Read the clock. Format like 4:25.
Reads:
12:40
